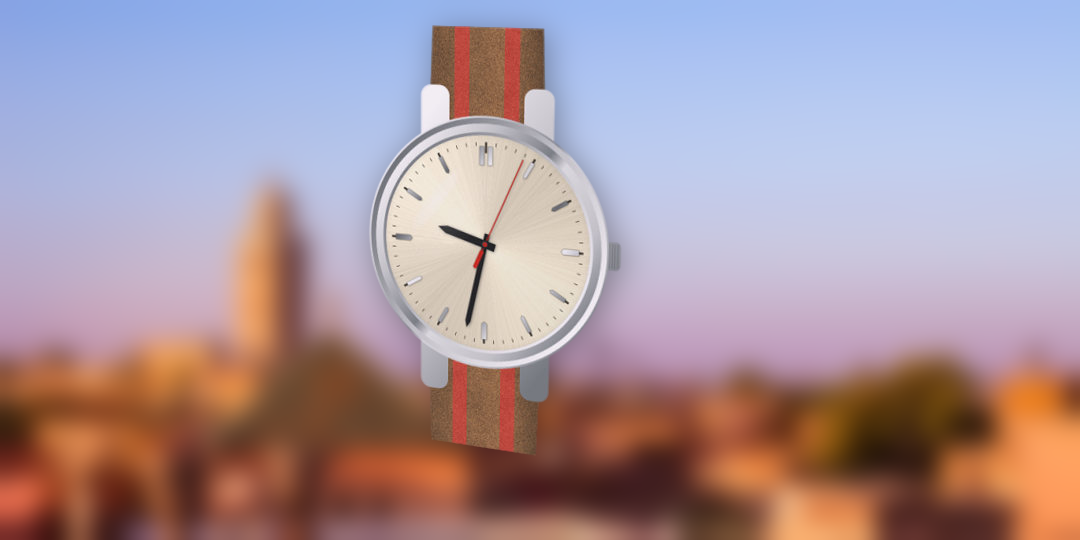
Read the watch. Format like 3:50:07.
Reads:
9:32:04
